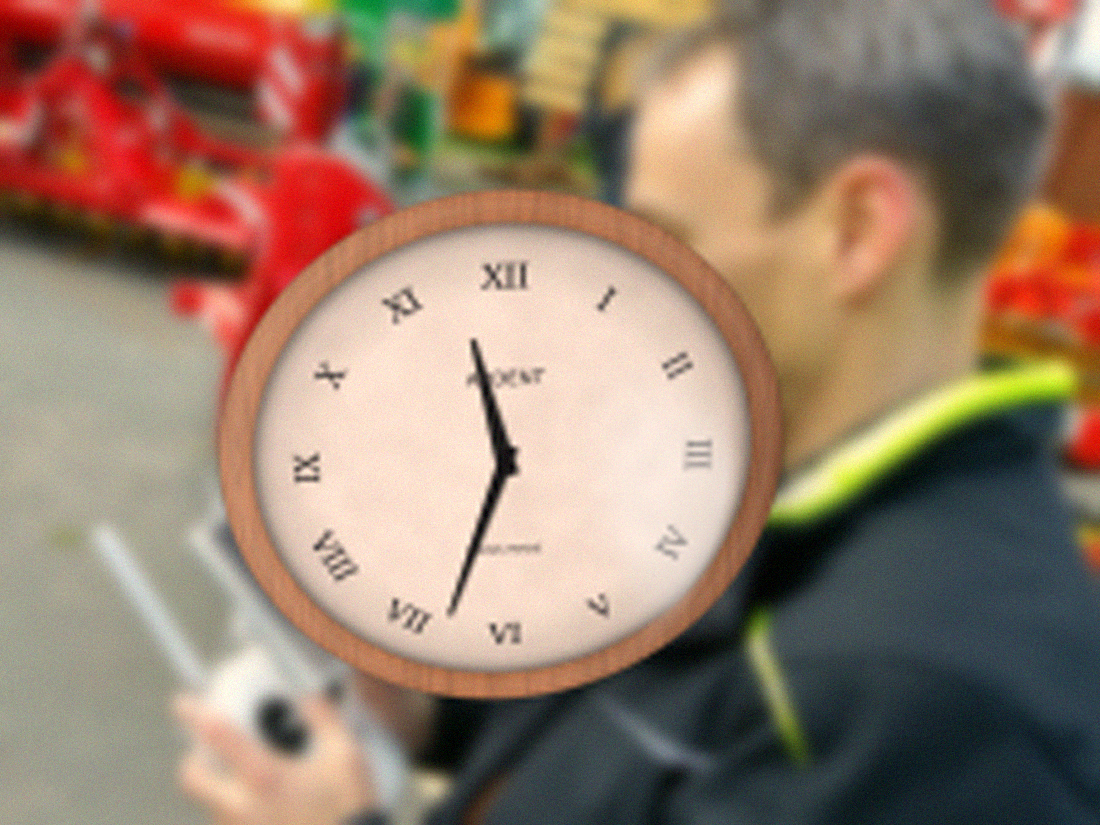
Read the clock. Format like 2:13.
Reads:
11:33
